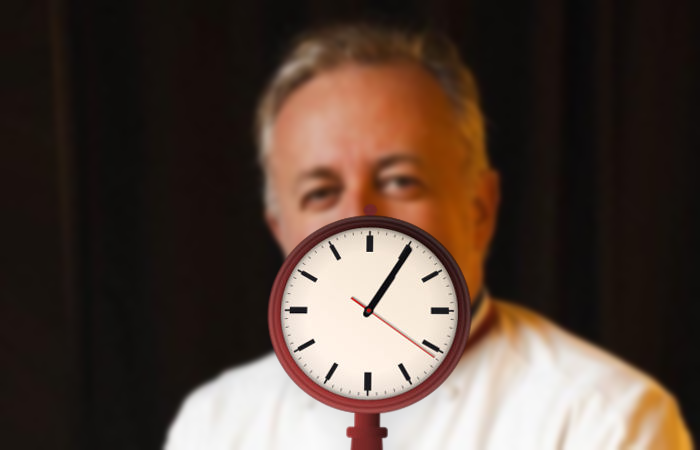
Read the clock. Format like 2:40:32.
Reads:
1:05:21
